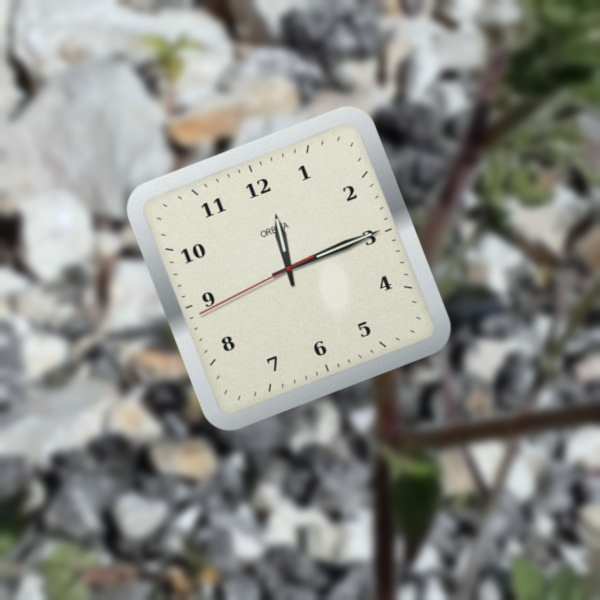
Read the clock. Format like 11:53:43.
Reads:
12:14:44
